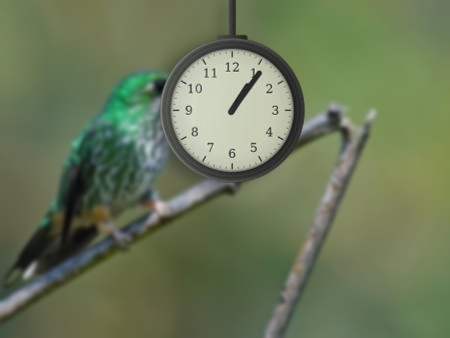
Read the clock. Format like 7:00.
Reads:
1:06
